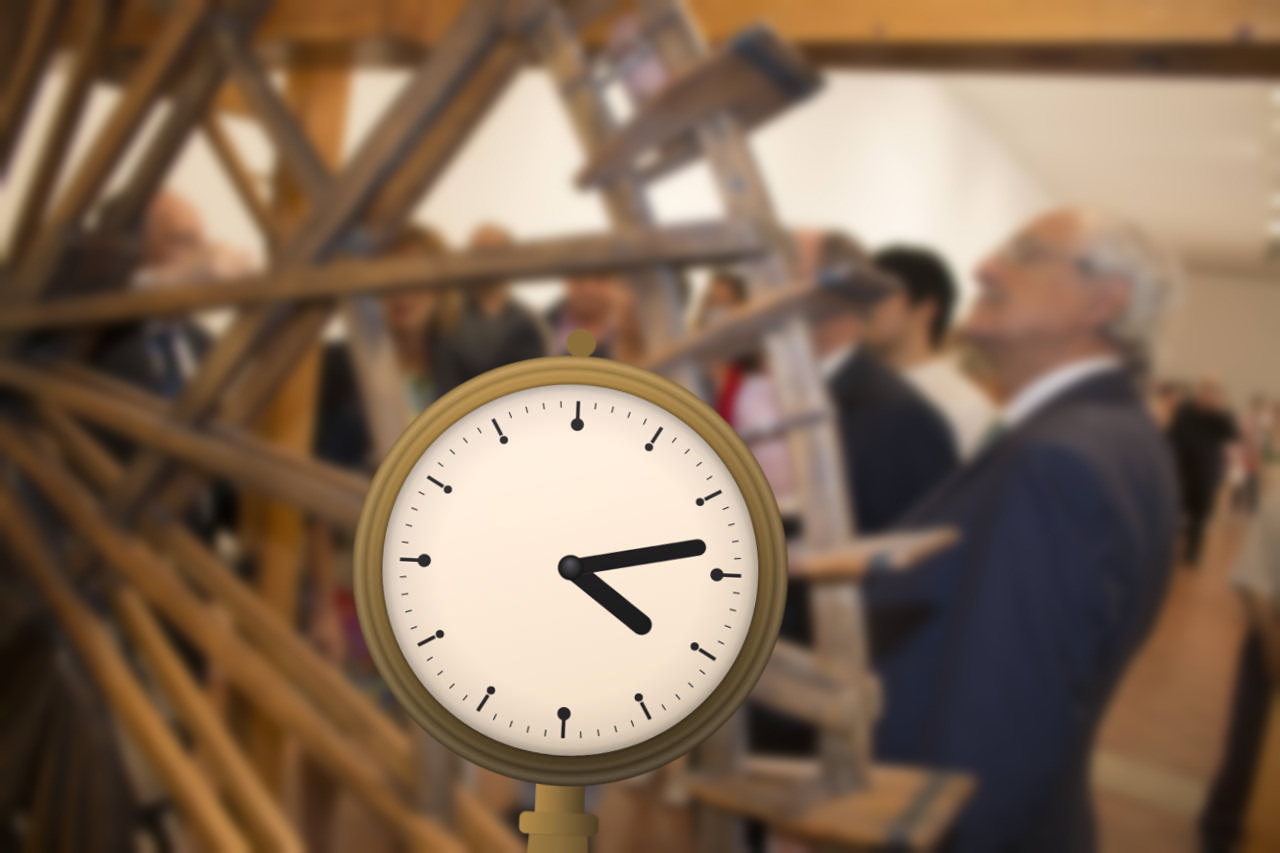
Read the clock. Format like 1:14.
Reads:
4:13
